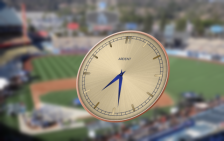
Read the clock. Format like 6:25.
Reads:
7:29
